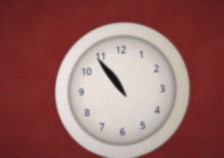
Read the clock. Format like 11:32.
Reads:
10:54
